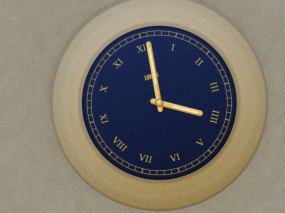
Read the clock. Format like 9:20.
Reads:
4:01
